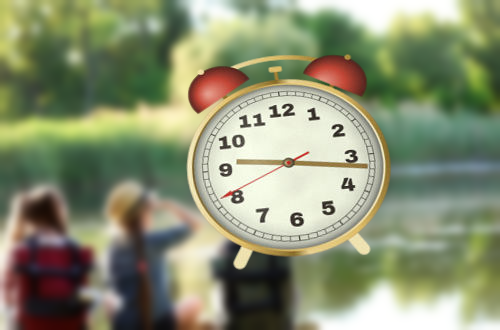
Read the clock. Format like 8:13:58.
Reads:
9:16:41
